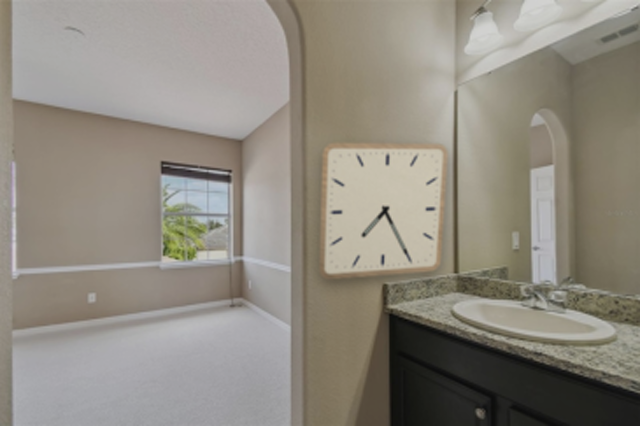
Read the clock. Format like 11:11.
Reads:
7:25
